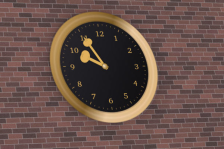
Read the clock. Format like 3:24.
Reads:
9:55
